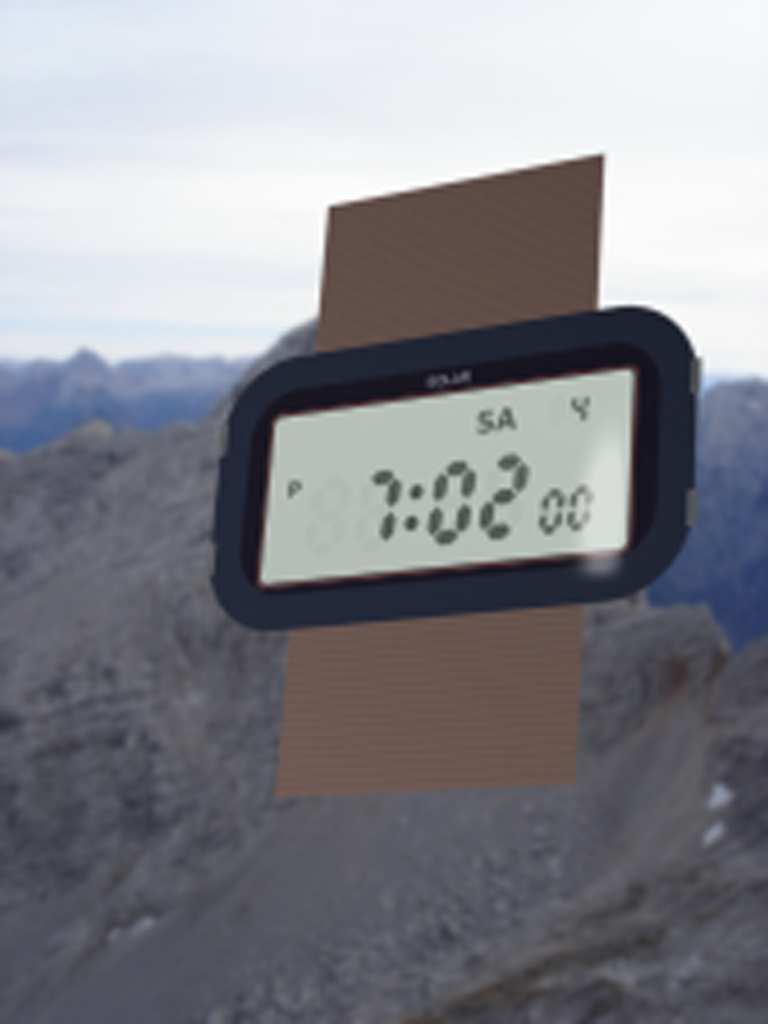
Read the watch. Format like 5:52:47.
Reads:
7:02:00
